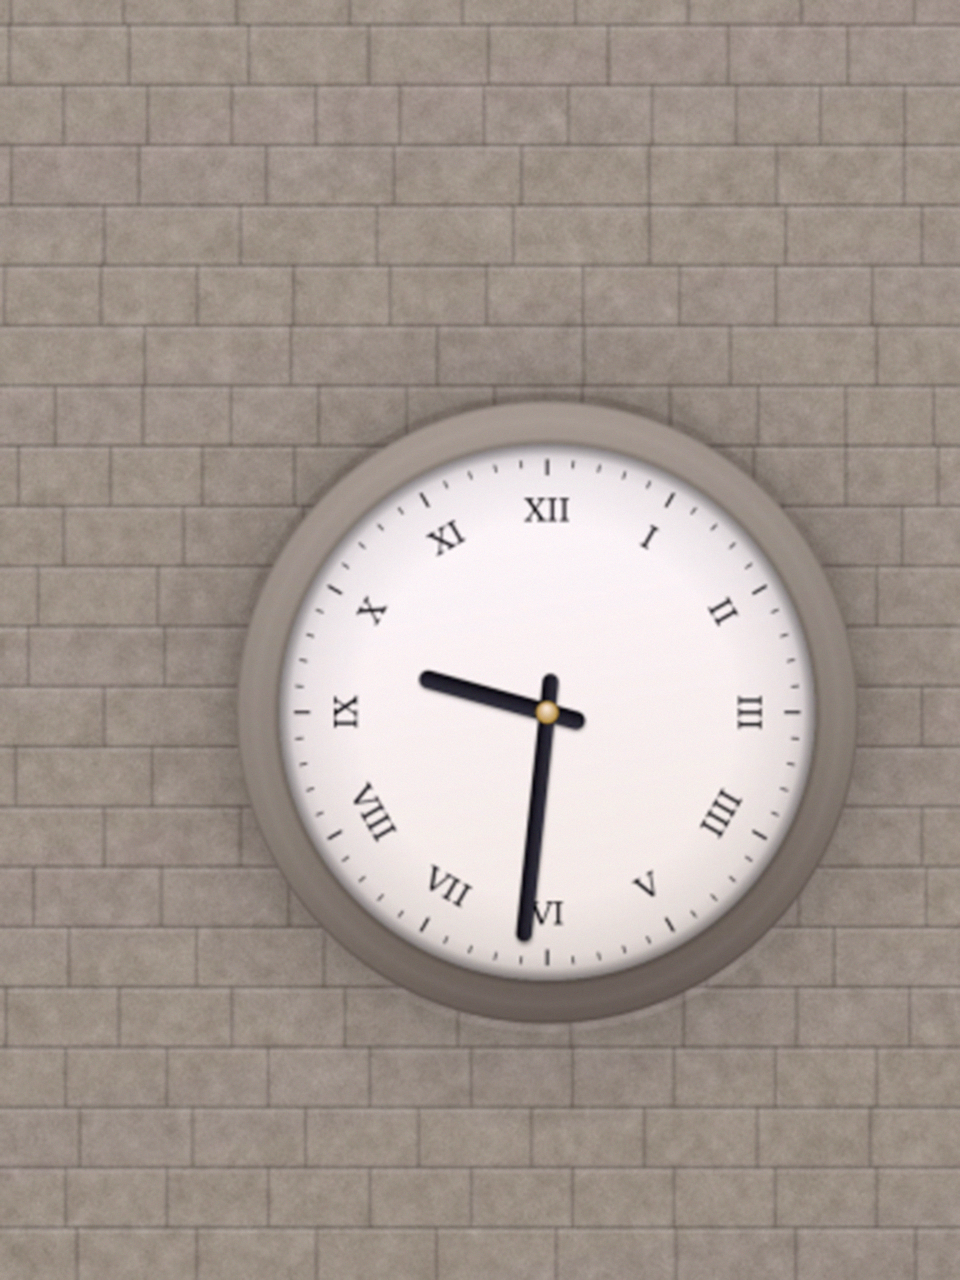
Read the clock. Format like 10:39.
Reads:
9:31
